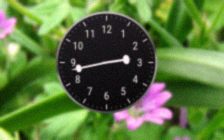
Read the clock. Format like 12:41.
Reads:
2:43
